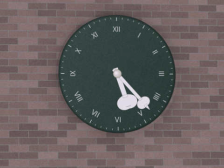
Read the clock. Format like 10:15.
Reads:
5:23
